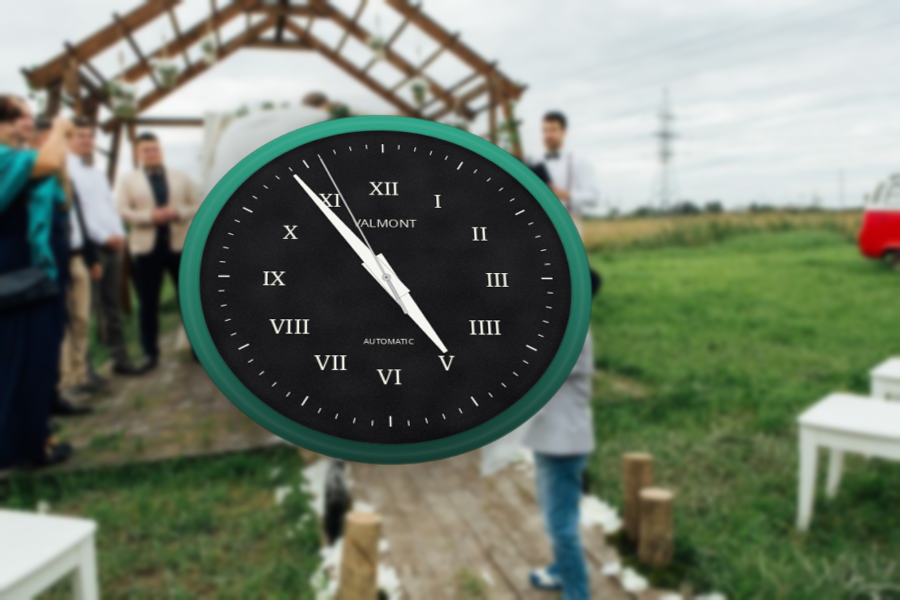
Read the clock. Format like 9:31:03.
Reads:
4:53:56
